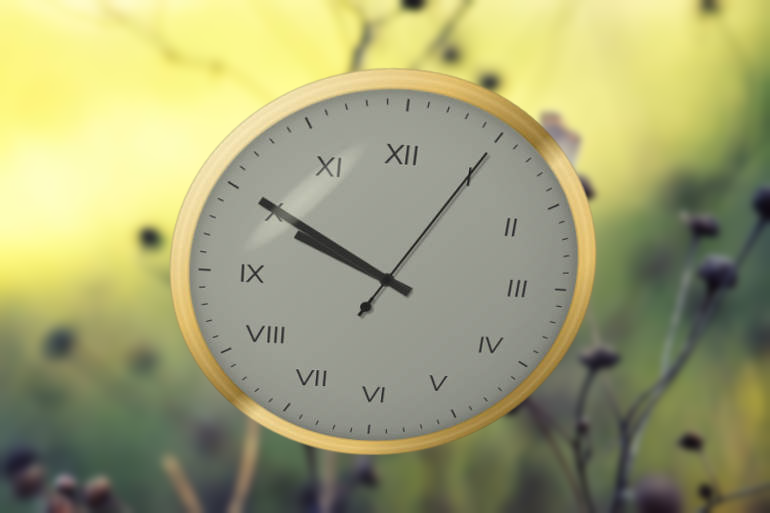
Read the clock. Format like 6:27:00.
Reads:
9:50:05
